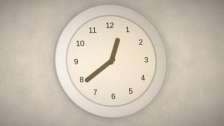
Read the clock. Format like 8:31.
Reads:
12:39
